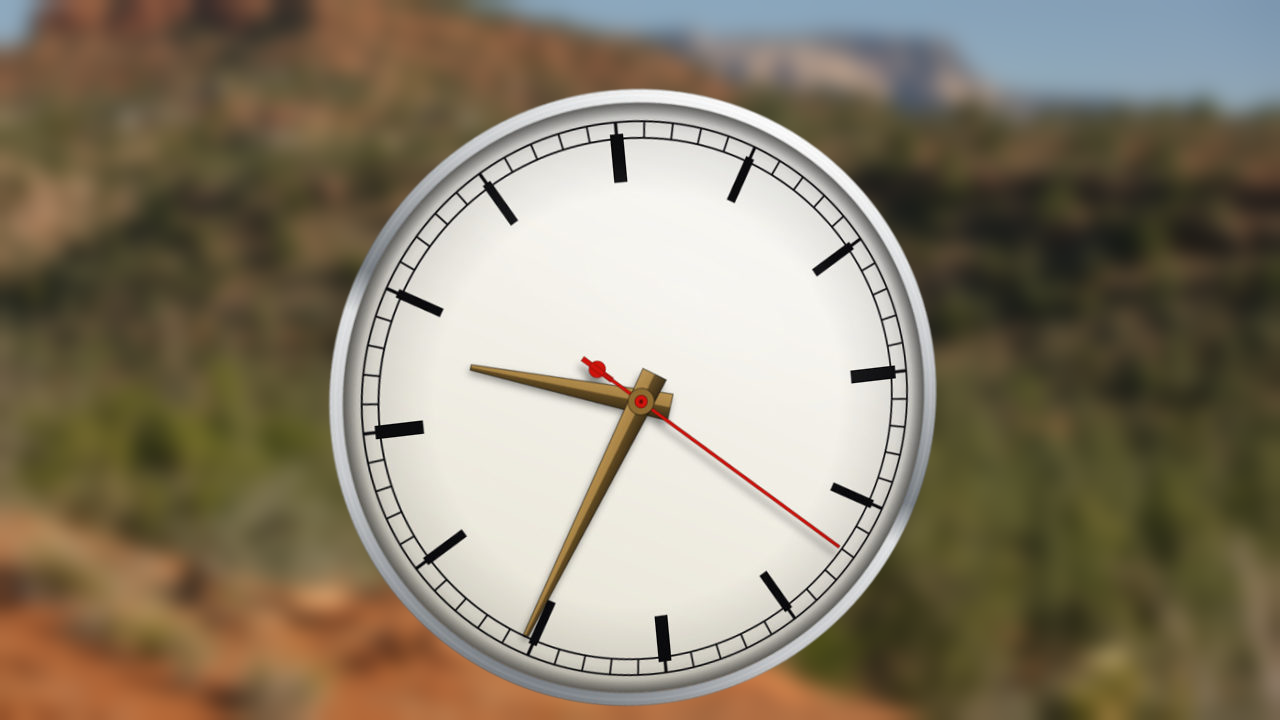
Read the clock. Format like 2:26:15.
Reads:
9:35:22
